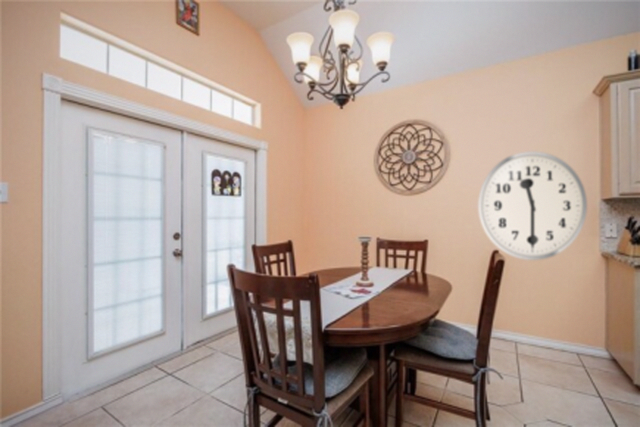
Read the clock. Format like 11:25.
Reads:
11:30
